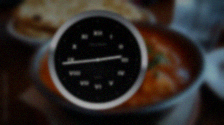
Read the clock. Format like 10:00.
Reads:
2:44
